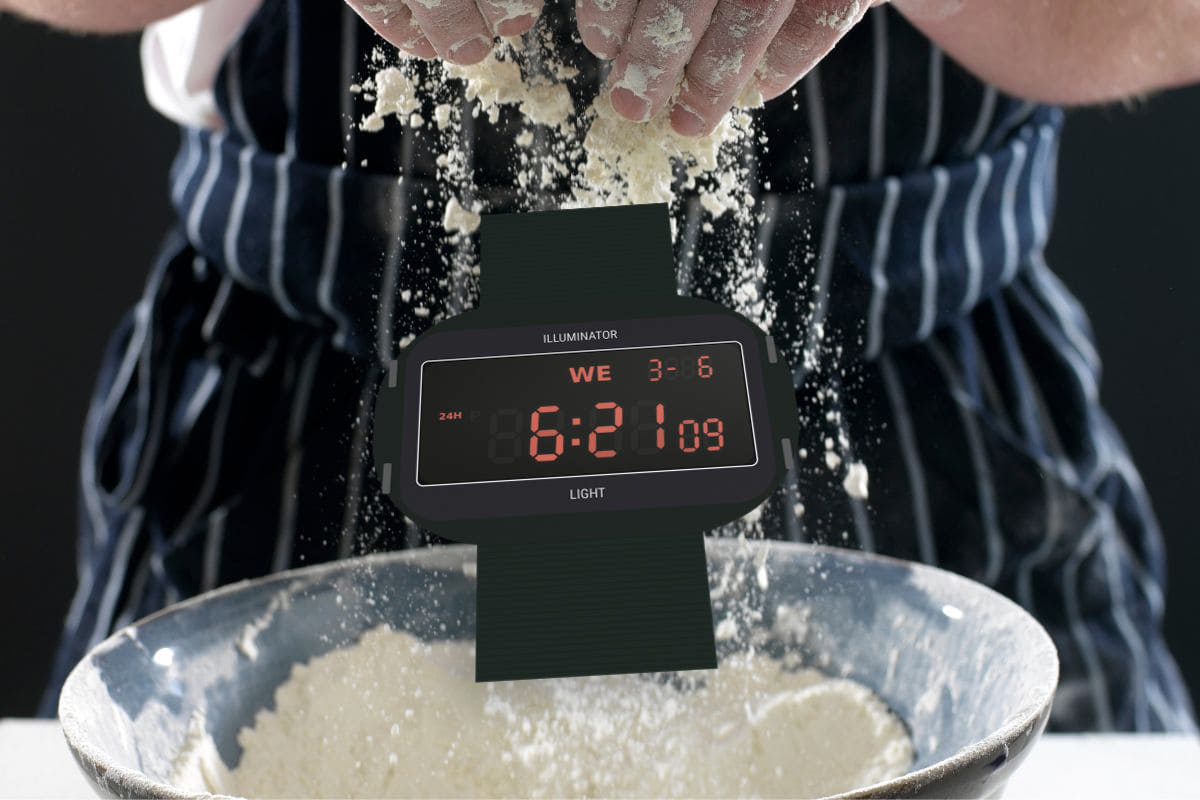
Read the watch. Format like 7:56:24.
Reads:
6:21:09
